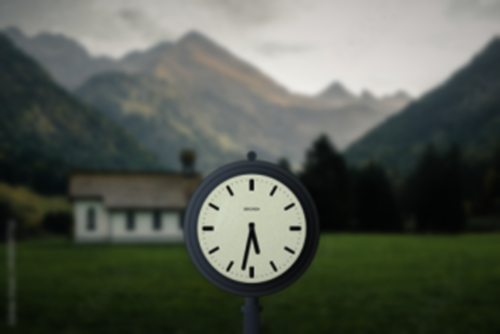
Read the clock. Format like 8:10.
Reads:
5:32
